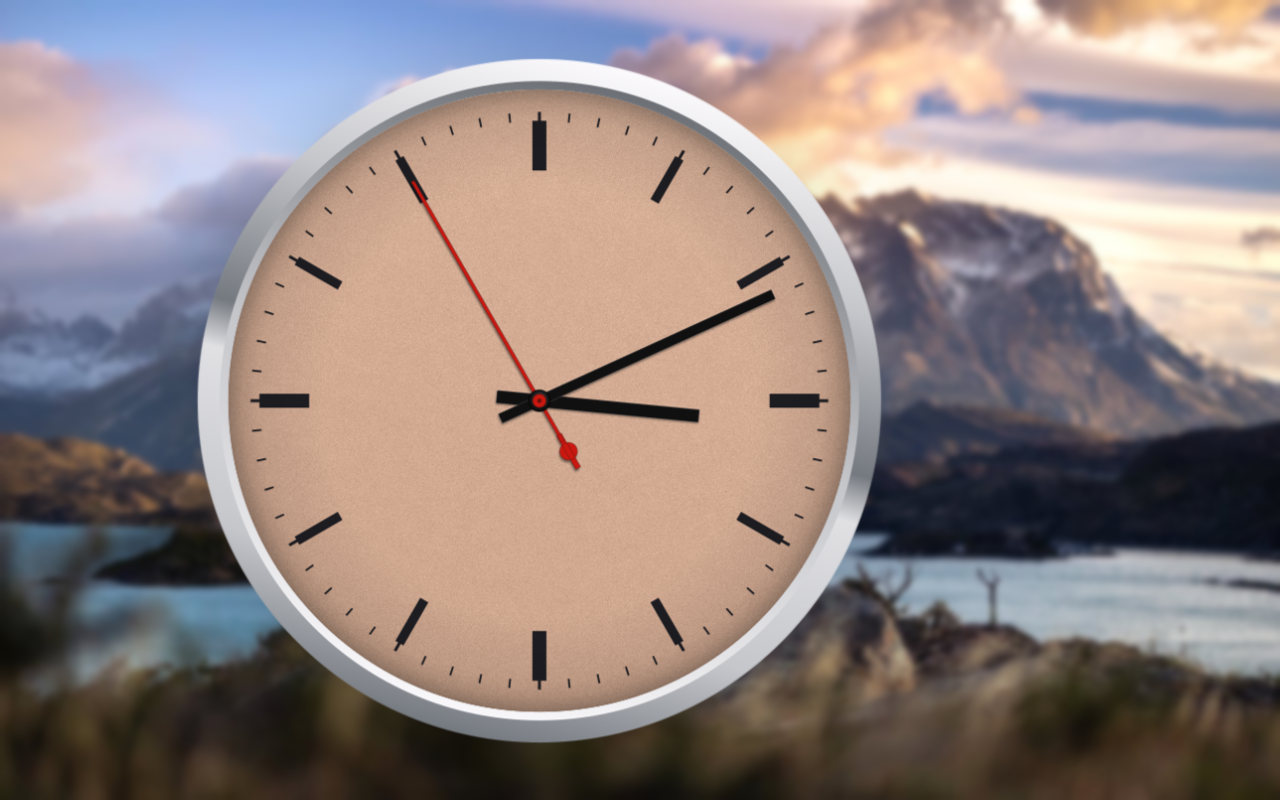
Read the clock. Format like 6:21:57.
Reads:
3:10:55
